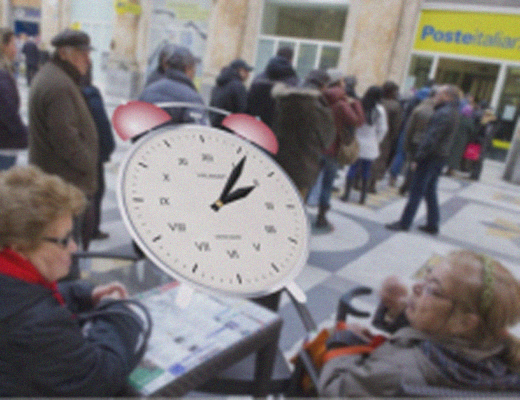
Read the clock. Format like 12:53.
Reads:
2:06
